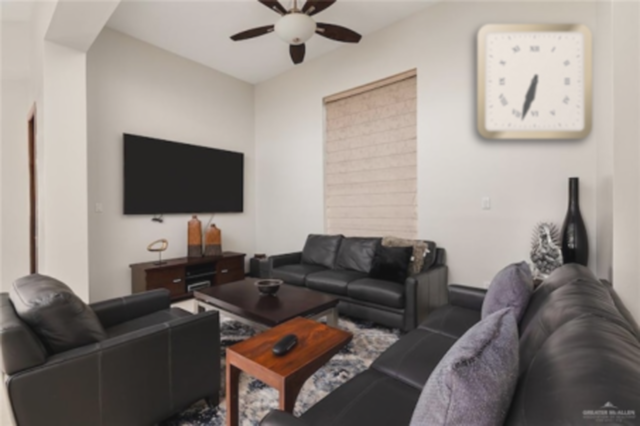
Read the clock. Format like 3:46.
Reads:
6:33
